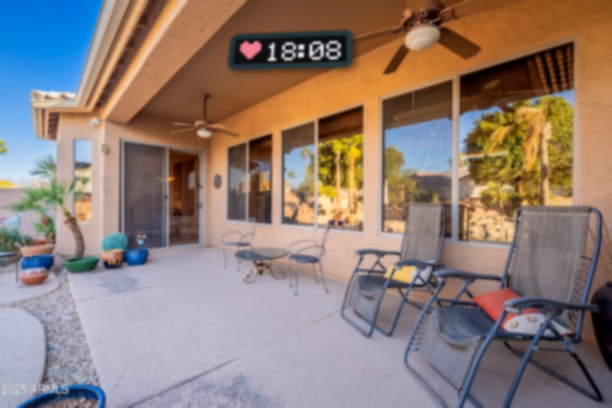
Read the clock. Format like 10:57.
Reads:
18:08
